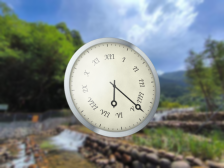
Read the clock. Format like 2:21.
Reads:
6:23
